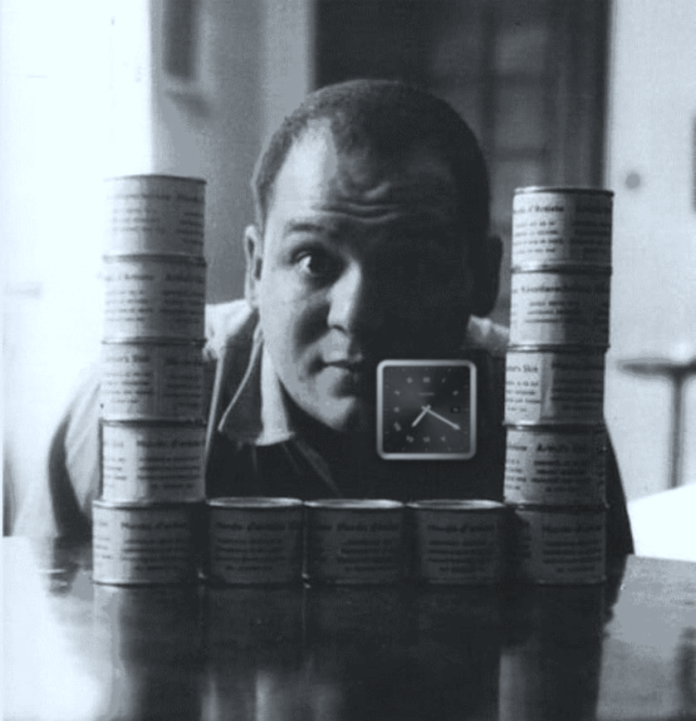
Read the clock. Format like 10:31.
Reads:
7:20
